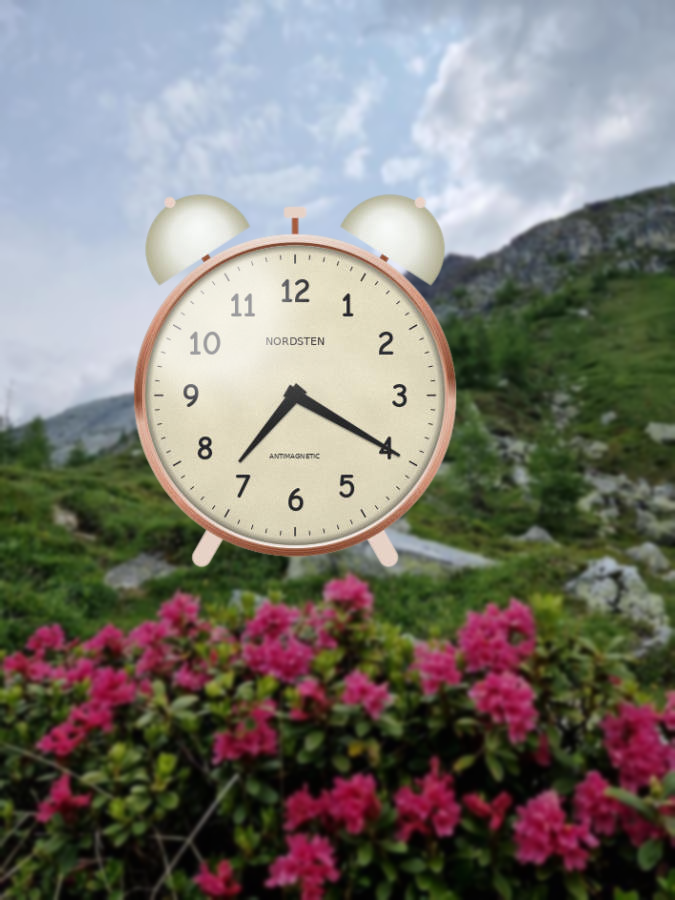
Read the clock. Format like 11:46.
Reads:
7:20
